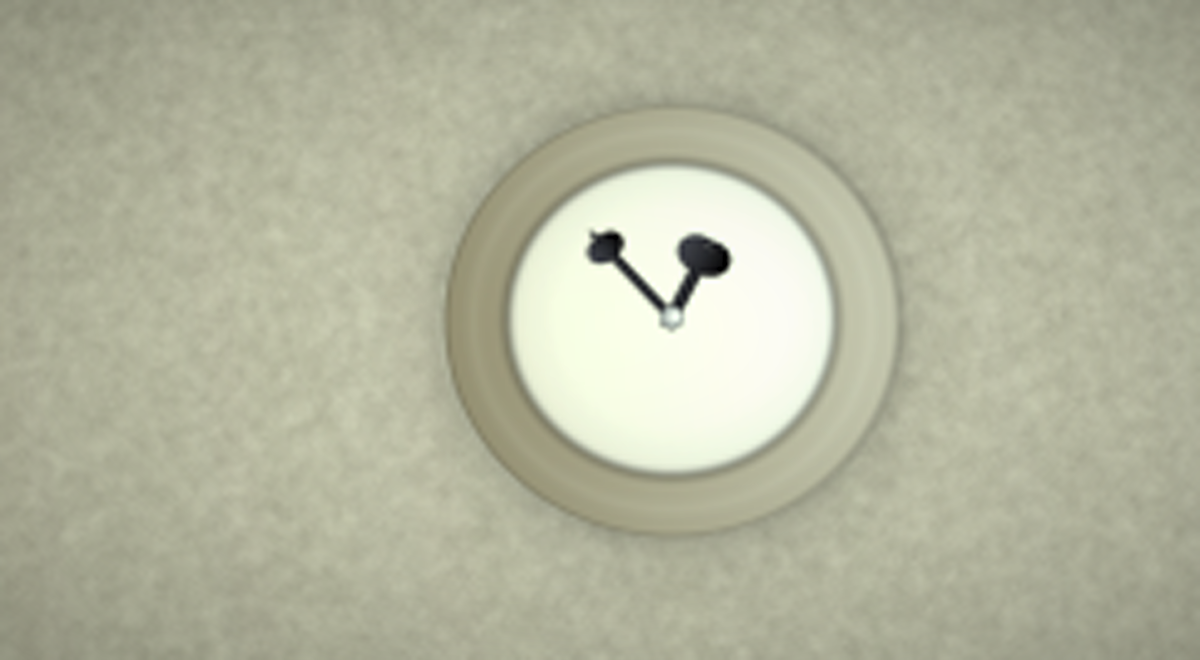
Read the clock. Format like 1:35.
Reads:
12:53
